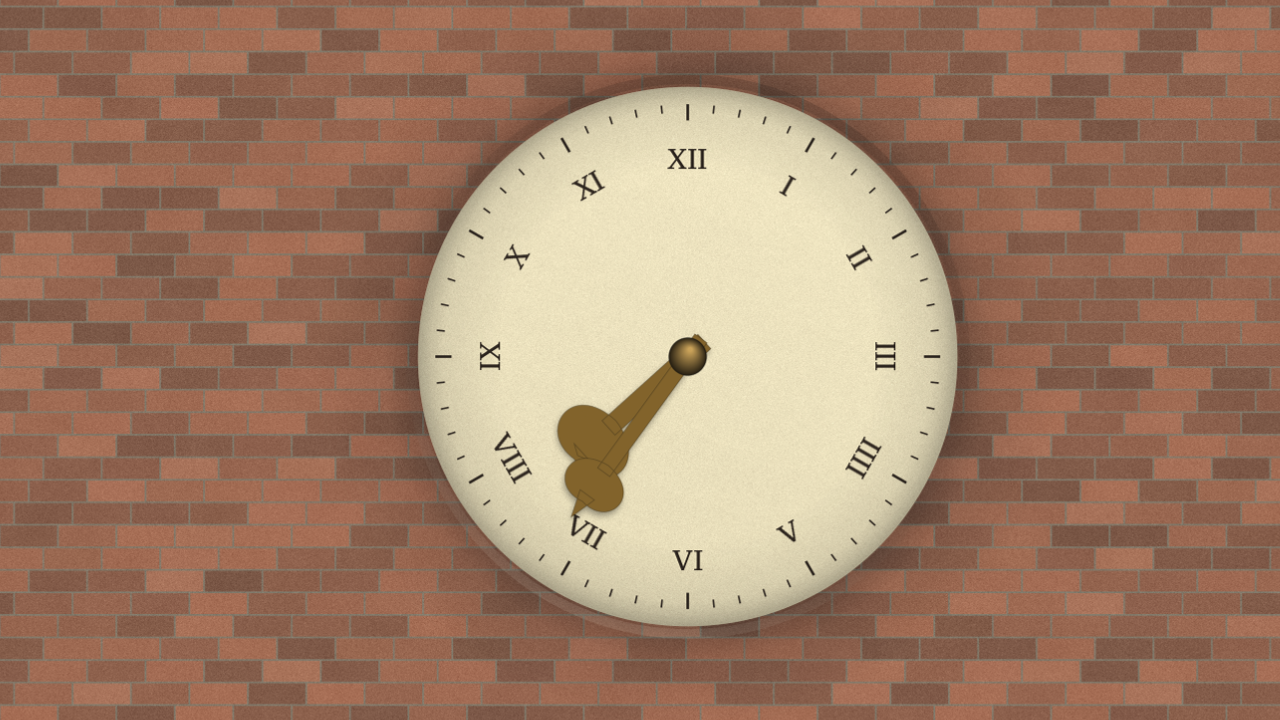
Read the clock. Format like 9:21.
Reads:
7:36
